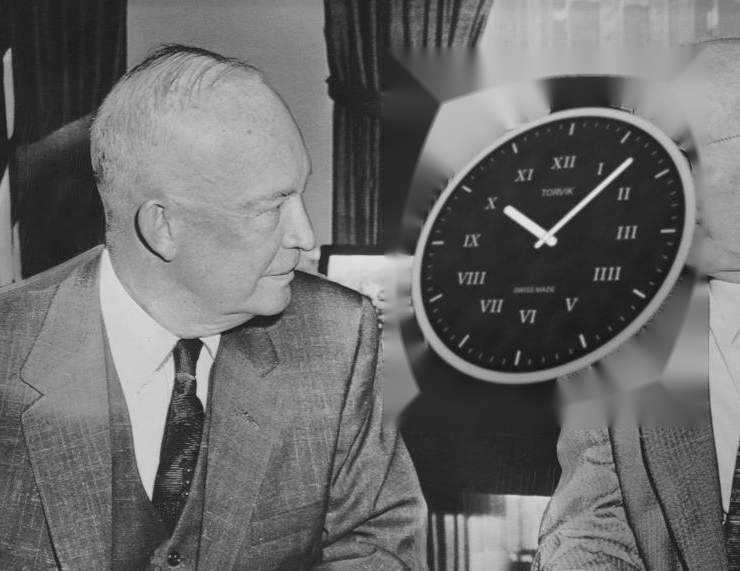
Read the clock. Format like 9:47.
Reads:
10:07
